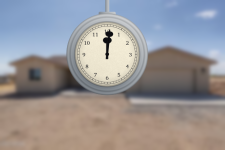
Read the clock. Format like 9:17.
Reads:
12:01
